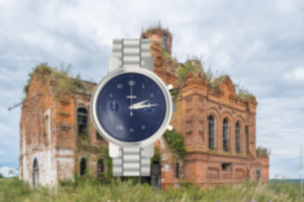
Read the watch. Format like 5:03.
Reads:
2:14
